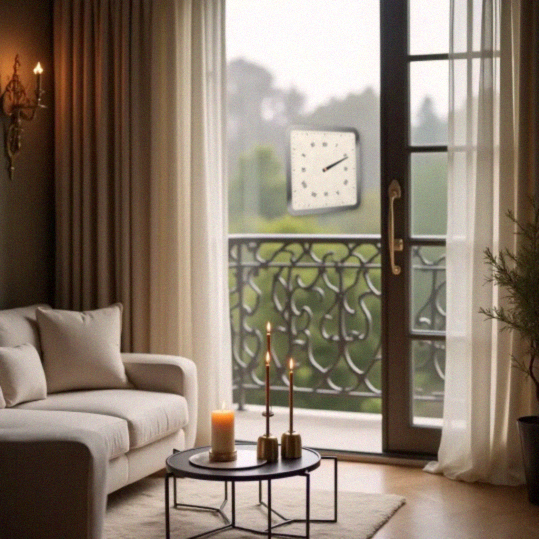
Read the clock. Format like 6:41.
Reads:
2:11
